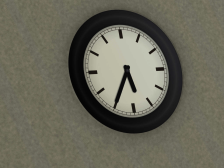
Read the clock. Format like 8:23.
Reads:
5:35
